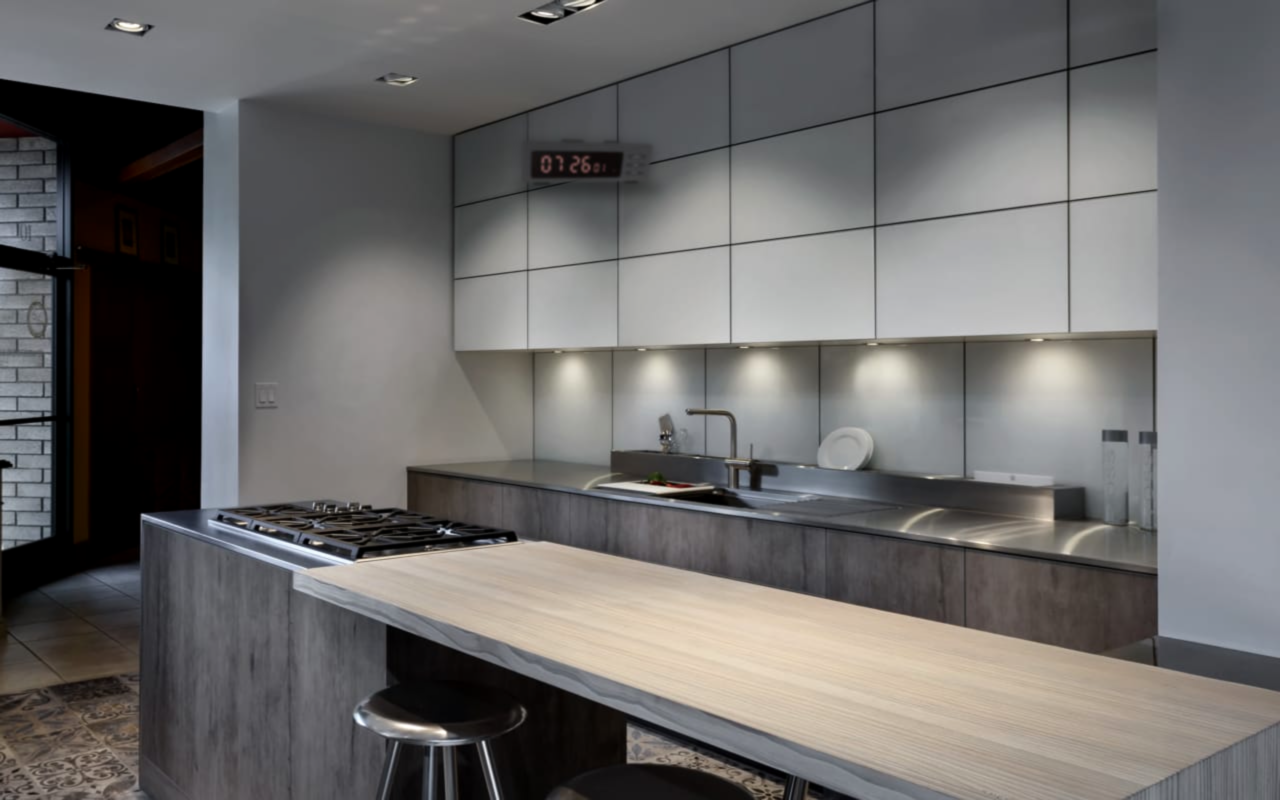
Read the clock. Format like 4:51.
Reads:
7:26
